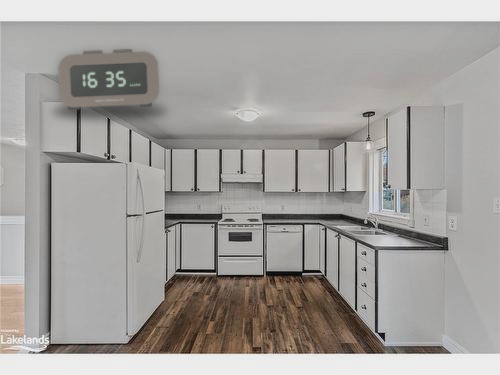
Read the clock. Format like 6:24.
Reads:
16:35
